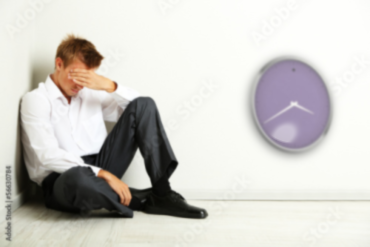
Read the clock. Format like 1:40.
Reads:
3:40
